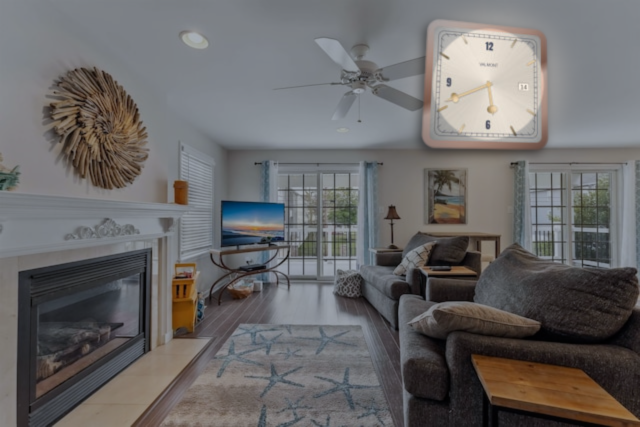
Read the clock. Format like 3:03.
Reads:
5:41
